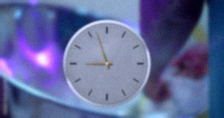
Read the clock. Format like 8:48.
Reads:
8:57
